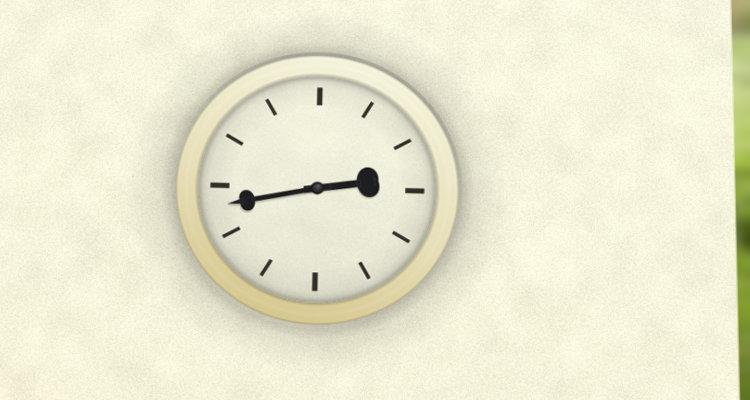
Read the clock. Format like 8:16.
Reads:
2:43
